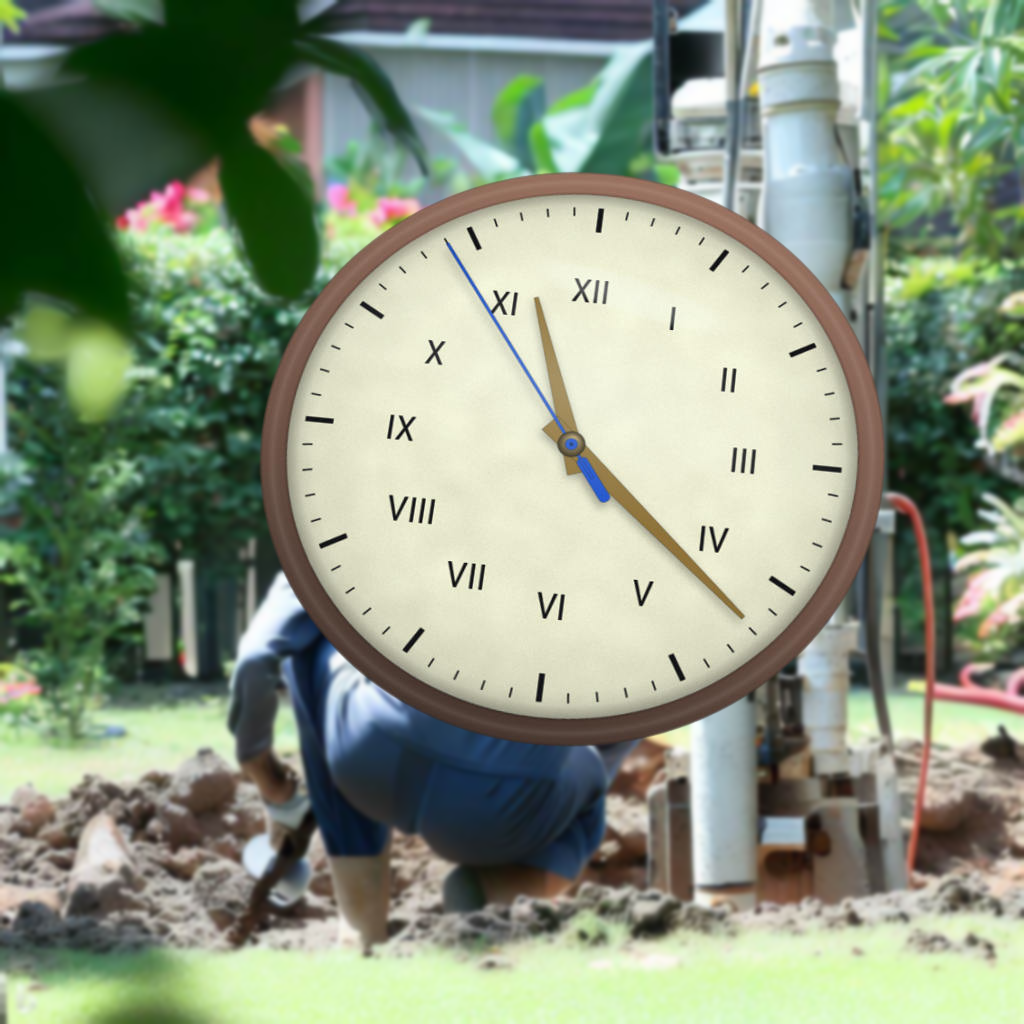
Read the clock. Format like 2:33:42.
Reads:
11:21:54
